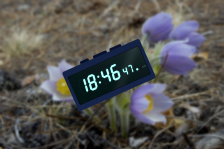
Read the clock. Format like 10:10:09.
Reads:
18:46:47
